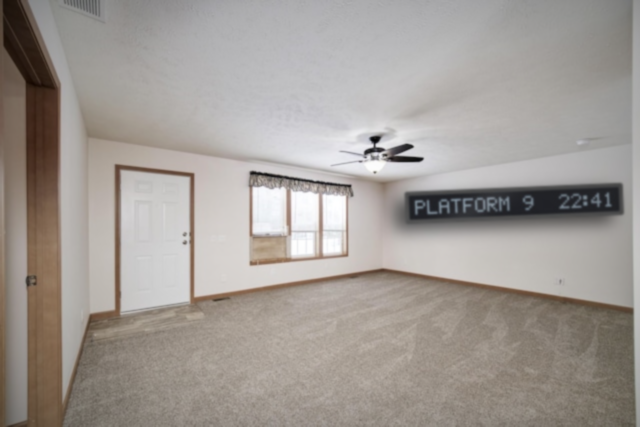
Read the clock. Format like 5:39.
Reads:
22:41
